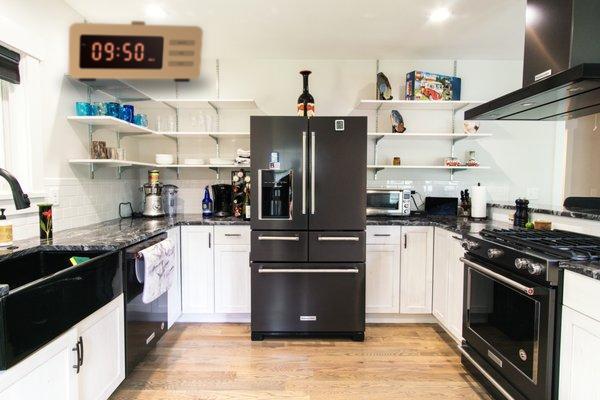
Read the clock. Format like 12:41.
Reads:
9:50
